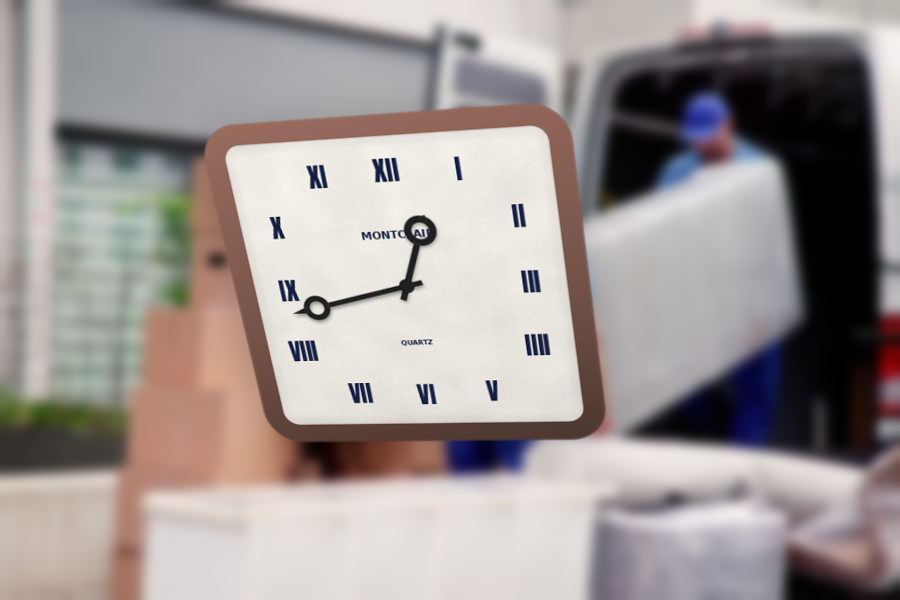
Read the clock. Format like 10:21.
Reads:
12:43
